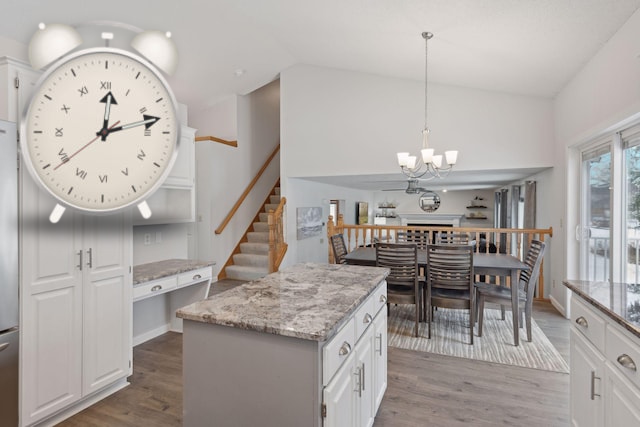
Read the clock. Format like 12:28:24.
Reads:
12:12:39
